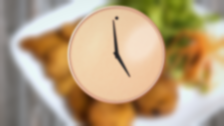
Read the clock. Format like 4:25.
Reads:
4:59
